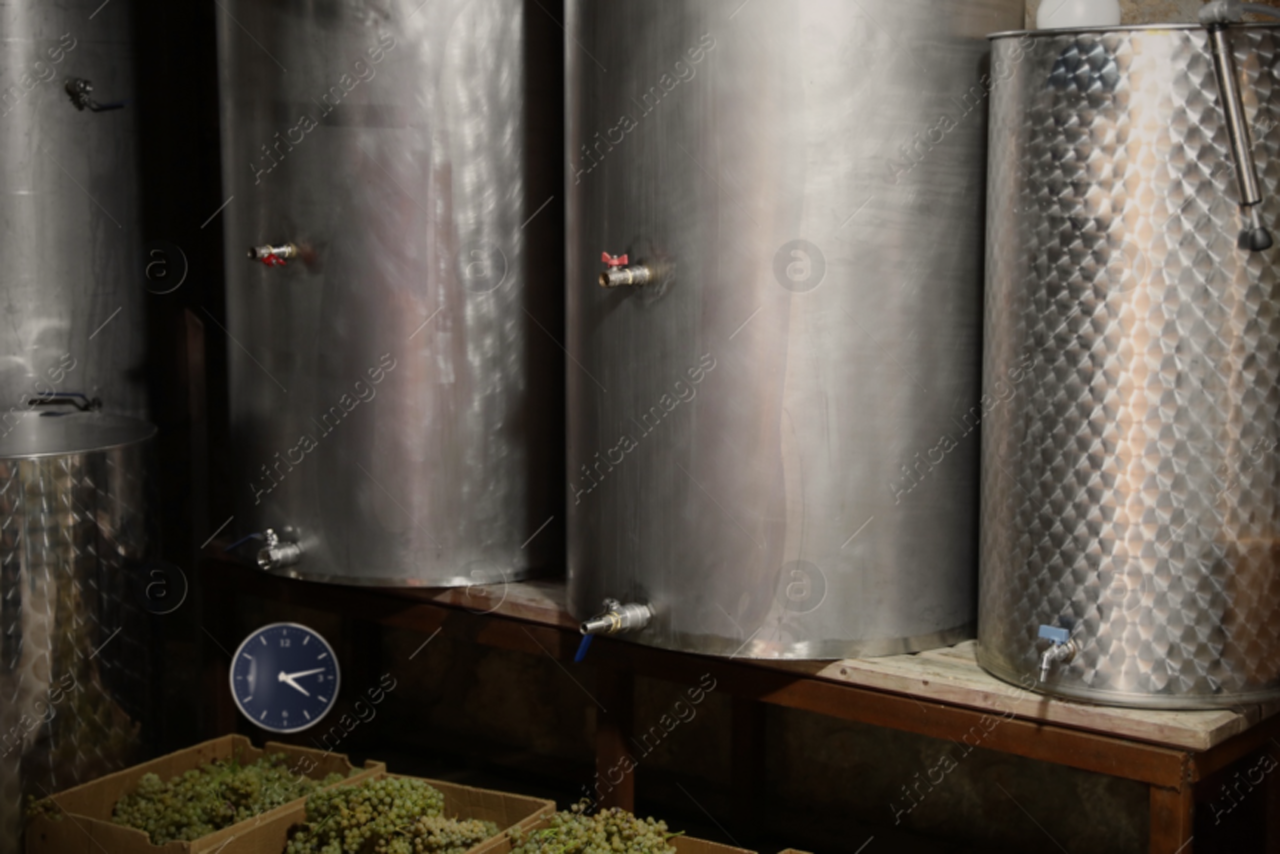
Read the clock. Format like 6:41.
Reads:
4:13
